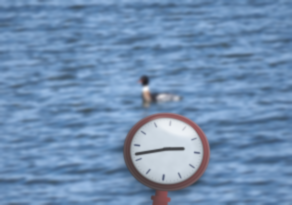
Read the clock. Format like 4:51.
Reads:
2:42
